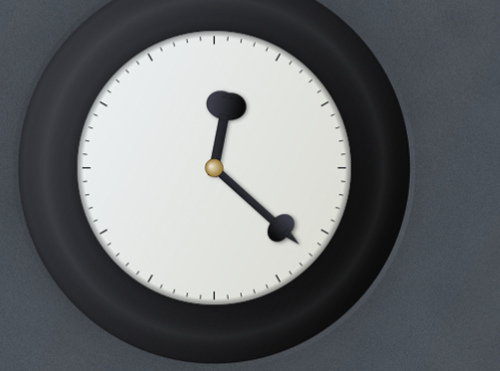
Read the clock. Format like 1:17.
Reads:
12:22
